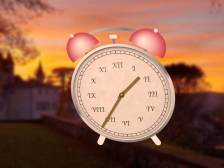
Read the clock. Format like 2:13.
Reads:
1:36
